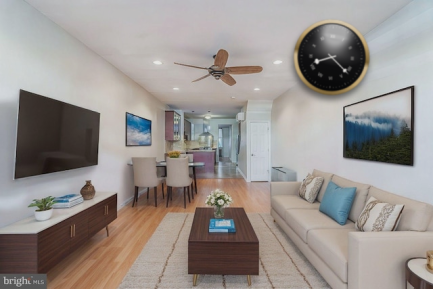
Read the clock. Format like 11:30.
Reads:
8:22
